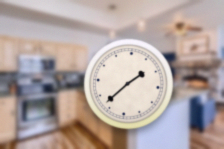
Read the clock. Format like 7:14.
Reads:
1:37
